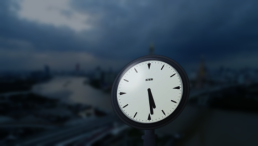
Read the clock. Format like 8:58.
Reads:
5:29
